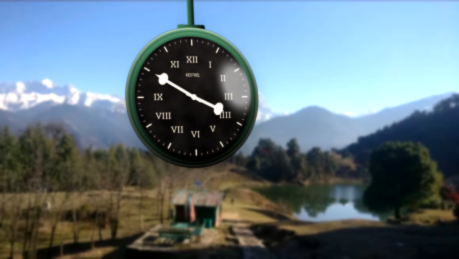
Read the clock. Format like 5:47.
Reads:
3:50
